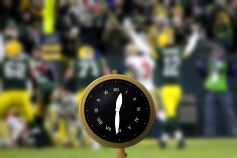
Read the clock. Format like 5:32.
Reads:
12:31
